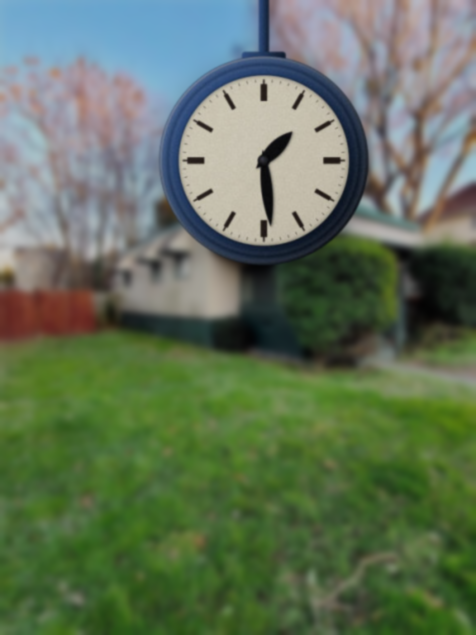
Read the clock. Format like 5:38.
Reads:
1:29
